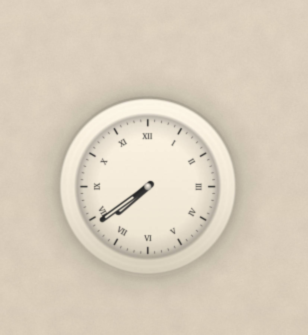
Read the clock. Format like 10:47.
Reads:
7:39
